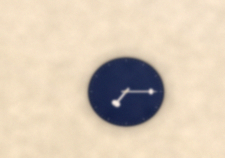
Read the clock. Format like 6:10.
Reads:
7:15
